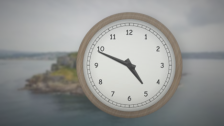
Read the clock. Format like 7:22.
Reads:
4:49
